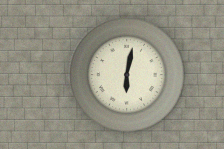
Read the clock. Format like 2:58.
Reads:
6:02
